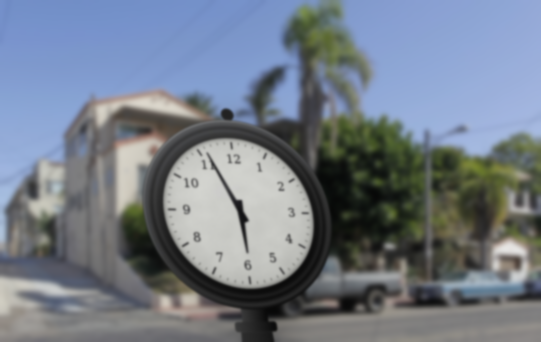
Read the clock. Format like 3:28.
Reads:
5:56
